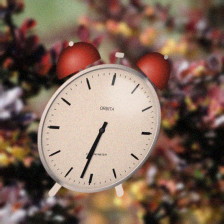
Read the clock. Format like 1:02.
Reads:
6:32
